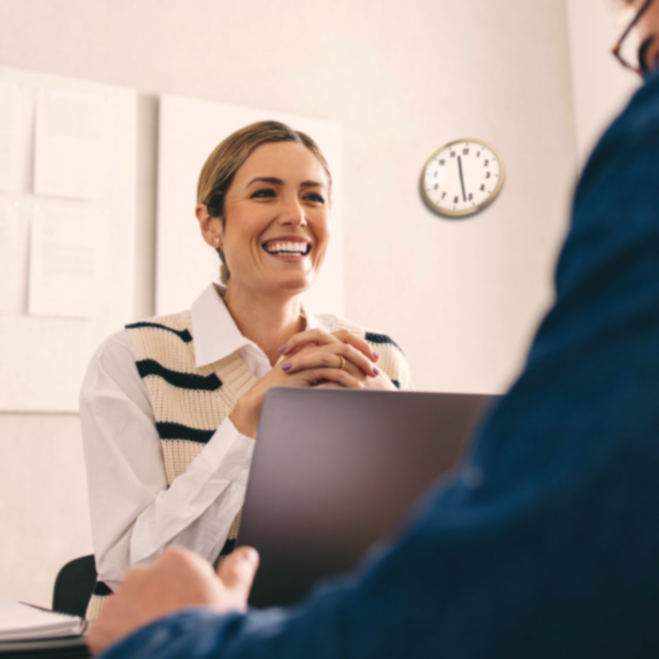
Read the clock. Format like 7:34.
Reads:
11:27
